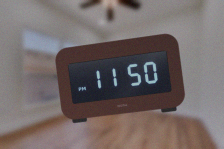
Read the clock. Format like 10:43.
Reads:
11:50
